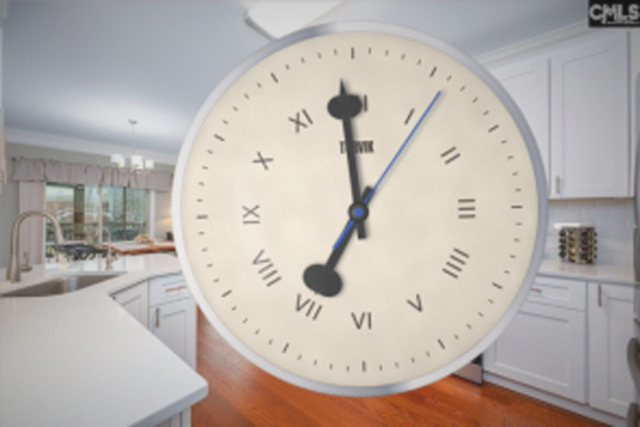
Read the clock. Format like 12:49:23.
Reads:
6:59:06
